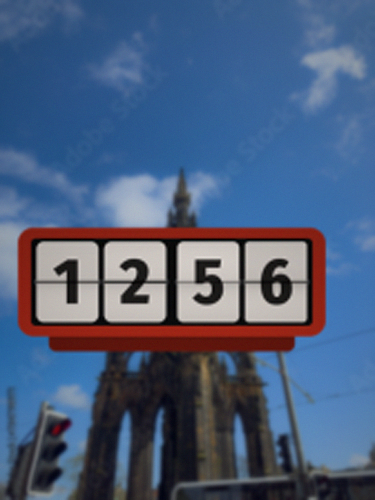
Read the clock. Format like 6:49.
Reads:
12:56
